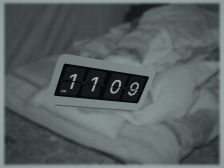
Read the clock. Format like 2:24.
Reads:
11:09
